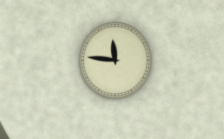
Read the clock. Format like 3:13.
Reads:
11:46
